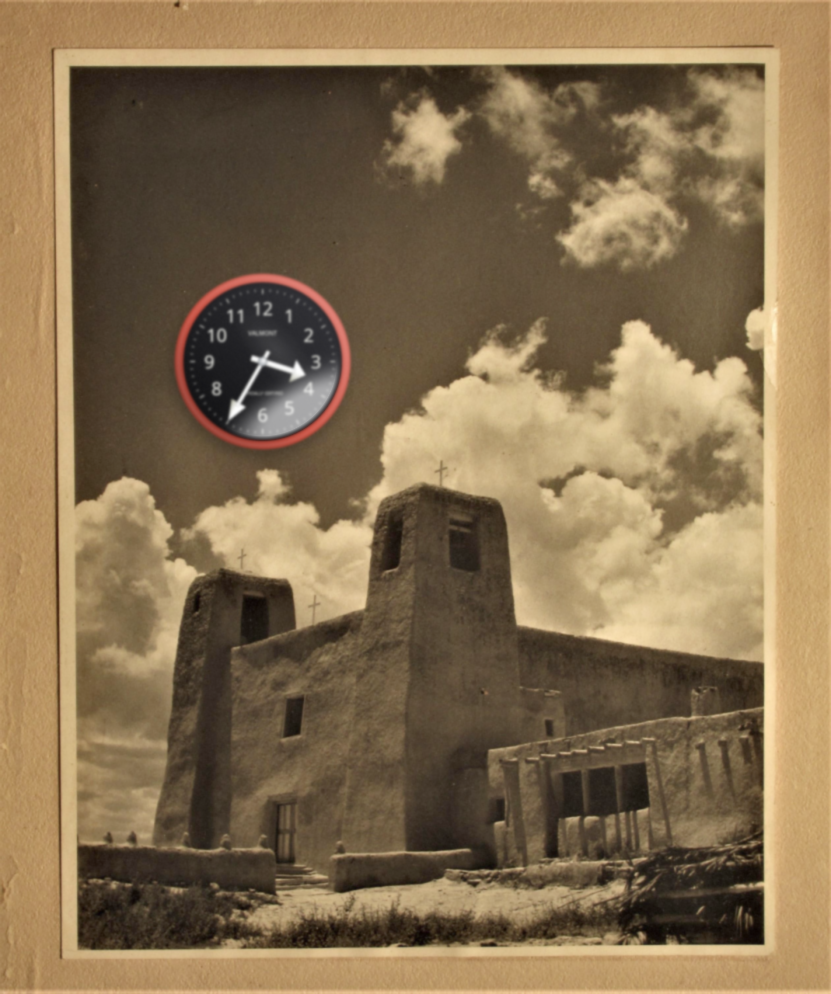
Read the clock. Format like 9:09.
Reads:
3:35
